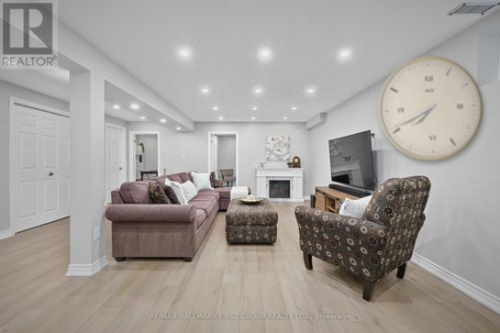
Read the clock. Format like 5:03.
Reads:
7:41
